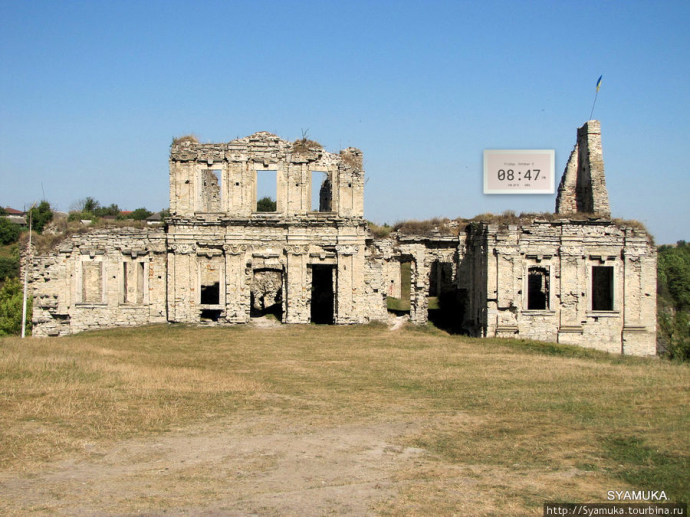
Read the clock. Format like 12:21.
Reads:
8:47
